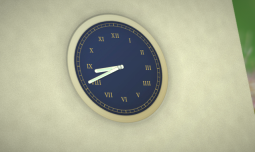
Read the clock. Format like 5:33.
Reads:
8:41
